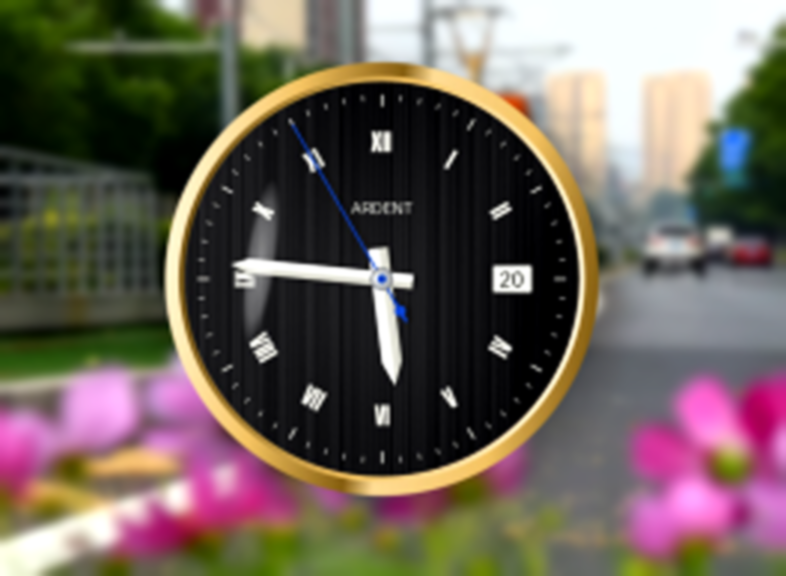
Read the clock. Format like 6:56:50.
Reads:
5:45:55
